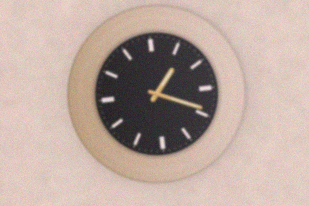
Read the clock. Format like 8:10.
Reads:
1:19
